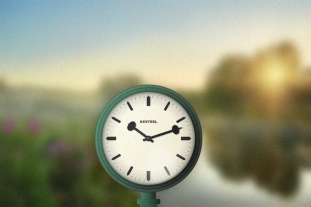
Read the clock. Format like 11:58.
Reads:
10:12
